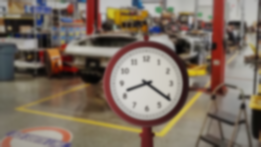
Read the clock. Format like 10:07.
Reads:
8:21
